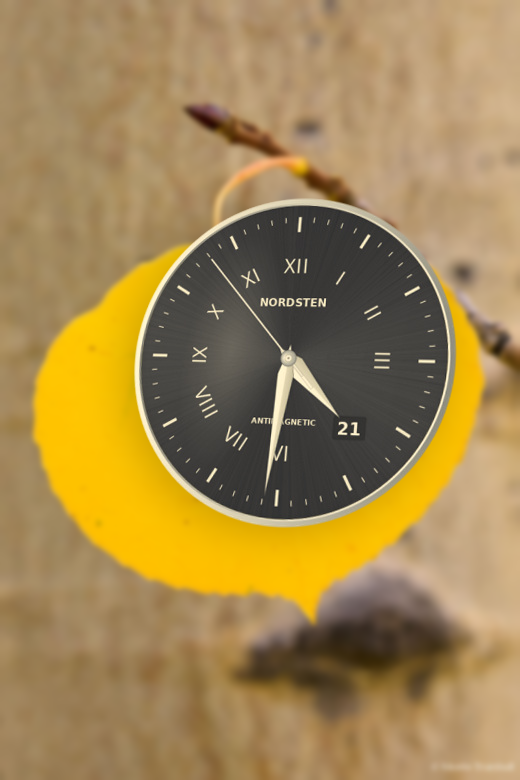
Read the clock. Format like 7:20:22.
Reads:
4:30:53
